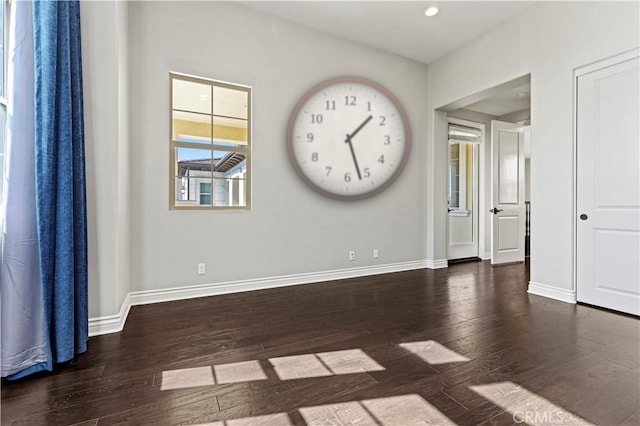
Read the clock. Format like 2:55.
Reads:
1:27
